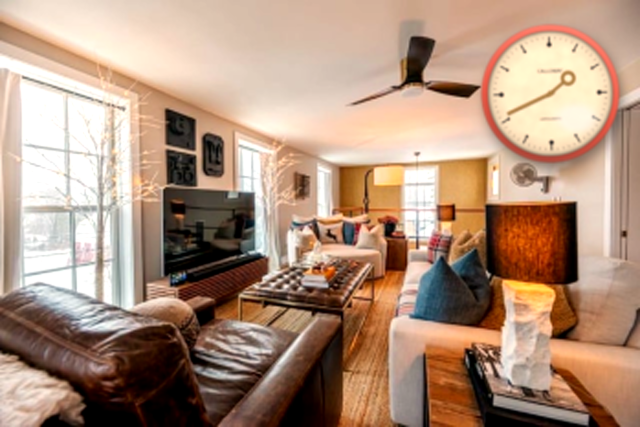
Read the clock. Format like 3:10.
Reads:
1:41
